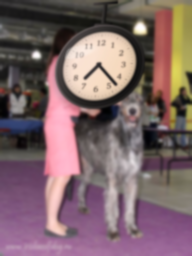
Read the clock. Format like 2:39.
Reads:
7:23
